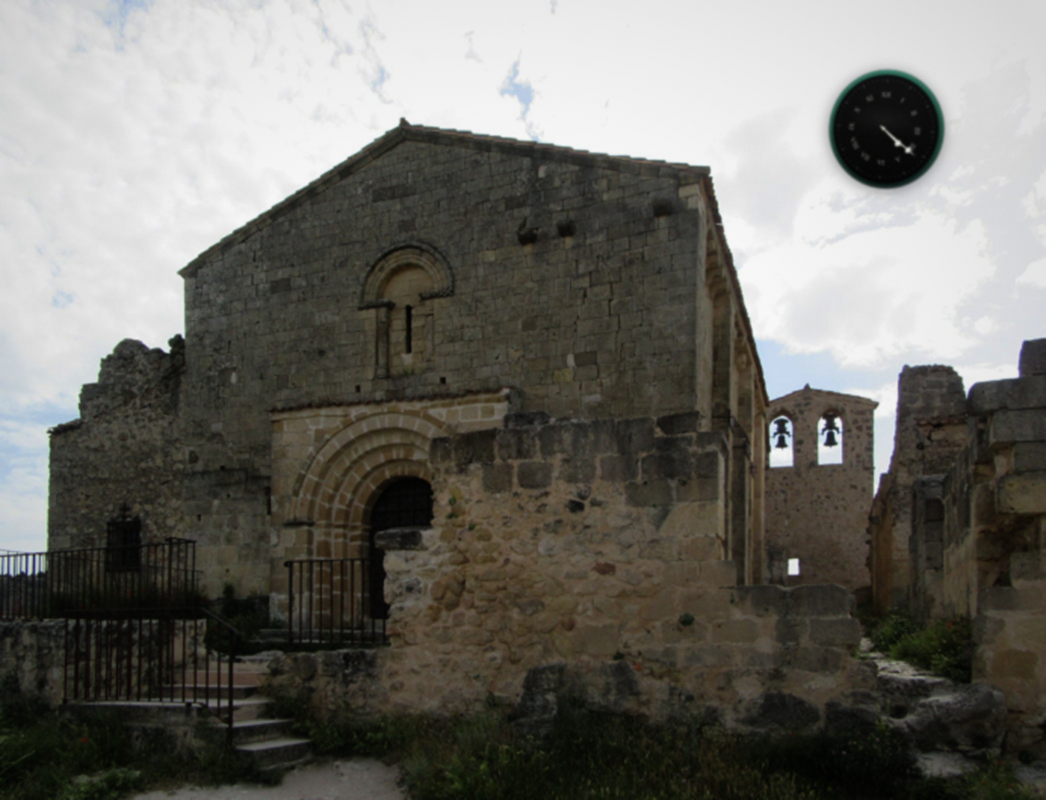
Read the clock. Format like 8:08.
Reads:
4:21
